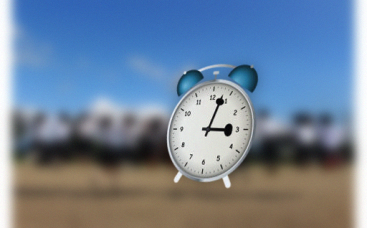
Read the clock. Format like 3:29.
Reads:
3:03
